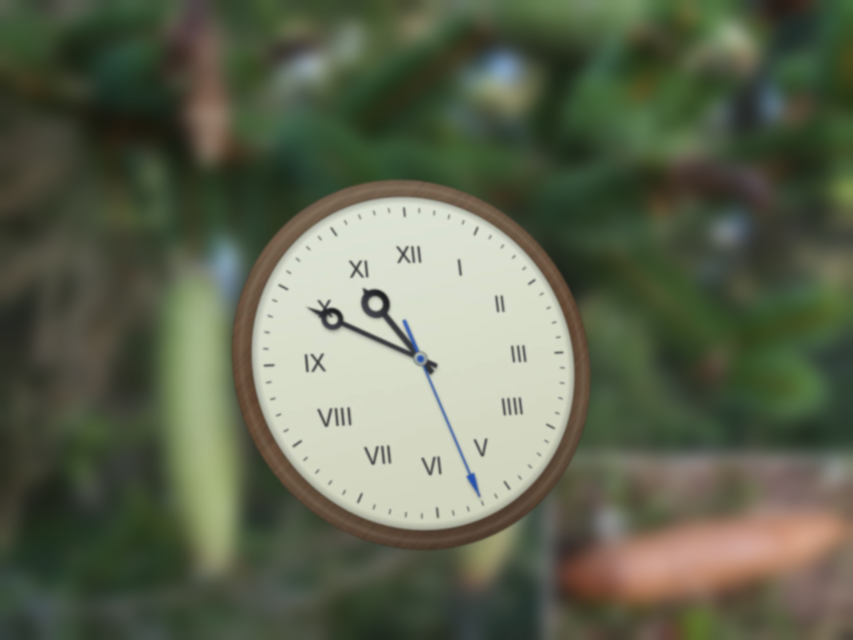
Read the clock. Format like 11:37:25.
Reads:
10:49:27
